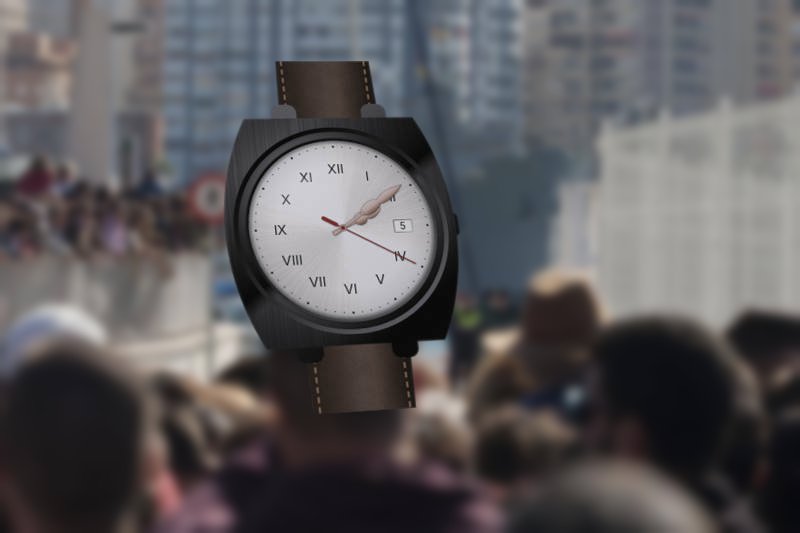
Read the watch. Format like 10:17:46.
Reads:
2:09:20
